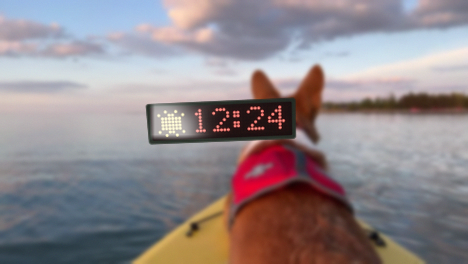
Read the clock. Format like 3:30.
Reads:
12:24
